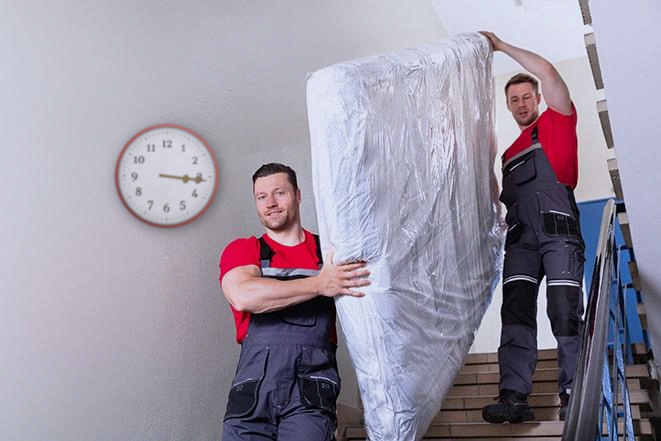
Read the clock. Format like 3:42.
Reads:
3:16
